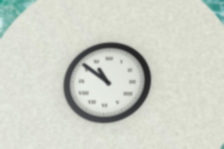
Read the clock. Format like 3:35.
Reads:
10:51
